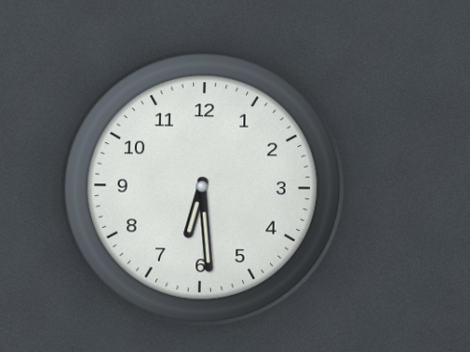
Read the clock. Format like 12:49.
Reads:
6:29
